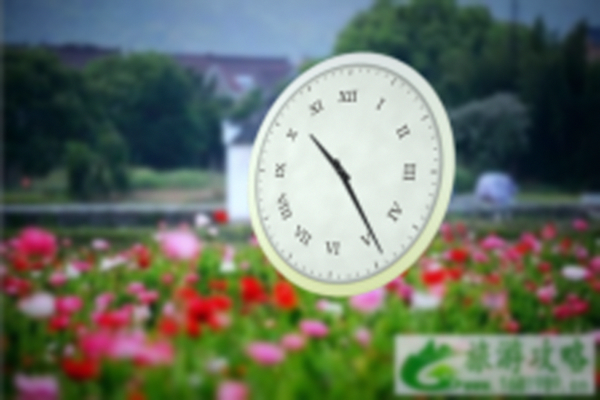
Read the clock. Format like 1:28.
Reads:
10:24
